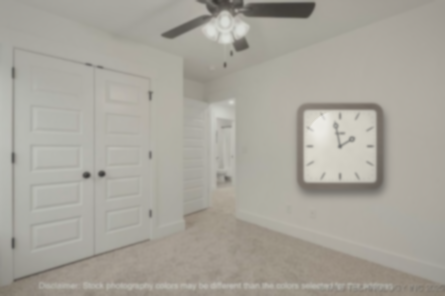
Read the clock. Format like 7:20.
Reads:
1:58
